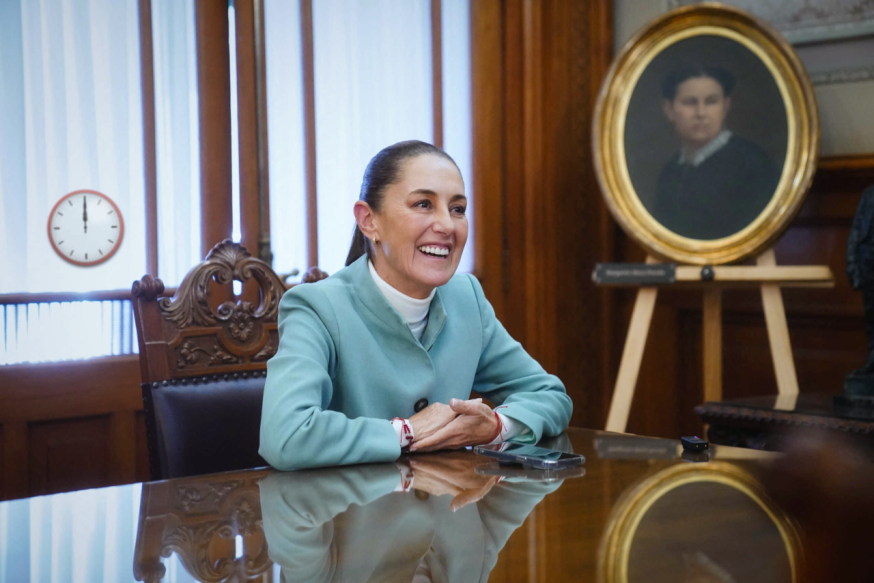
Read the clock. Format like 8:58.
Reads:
12:00
